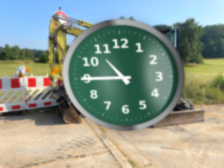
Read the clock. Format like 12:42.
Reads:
10:45
